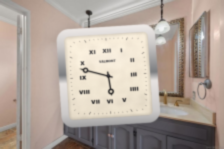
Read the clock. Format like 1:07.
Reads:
5:48
